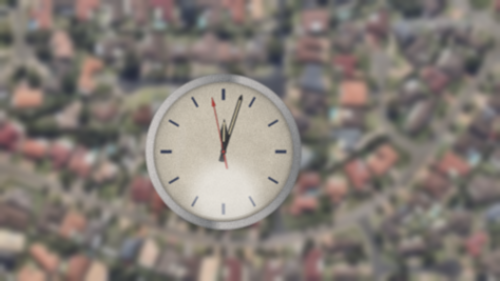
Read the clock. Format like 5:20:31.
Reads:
12:02:58
